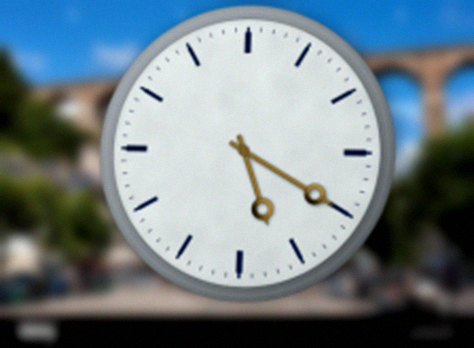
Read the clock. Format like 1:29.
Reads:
5:20
